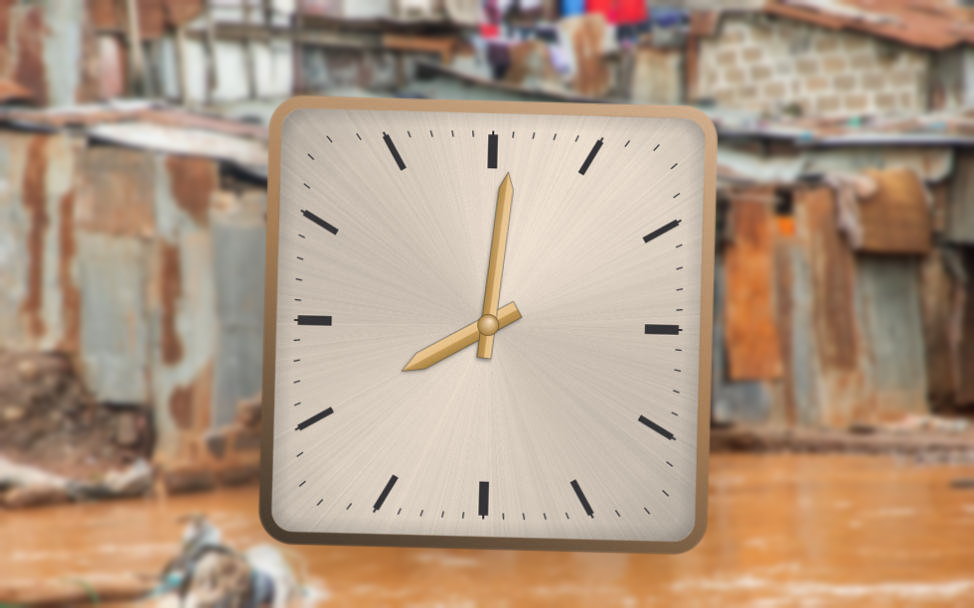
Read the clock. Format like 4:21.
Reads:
8:01
